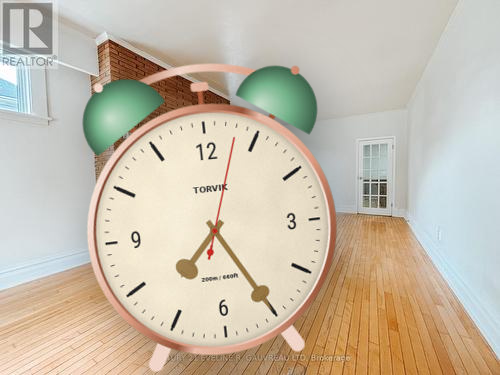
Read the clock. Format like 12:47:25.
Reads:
7:25:03
